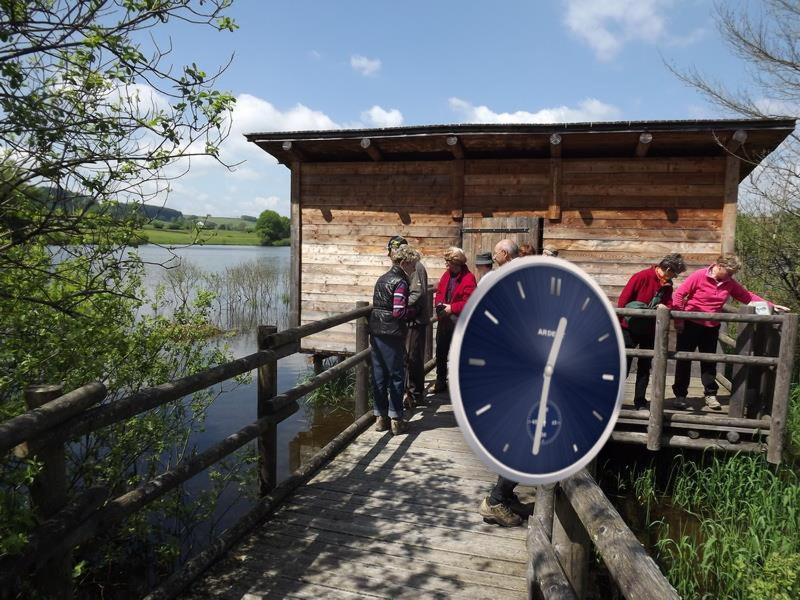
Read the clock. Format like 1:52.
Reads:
12:31
